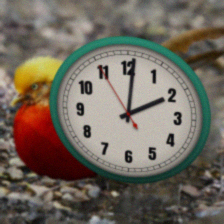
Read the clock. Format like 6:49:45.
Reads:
2:00:55
